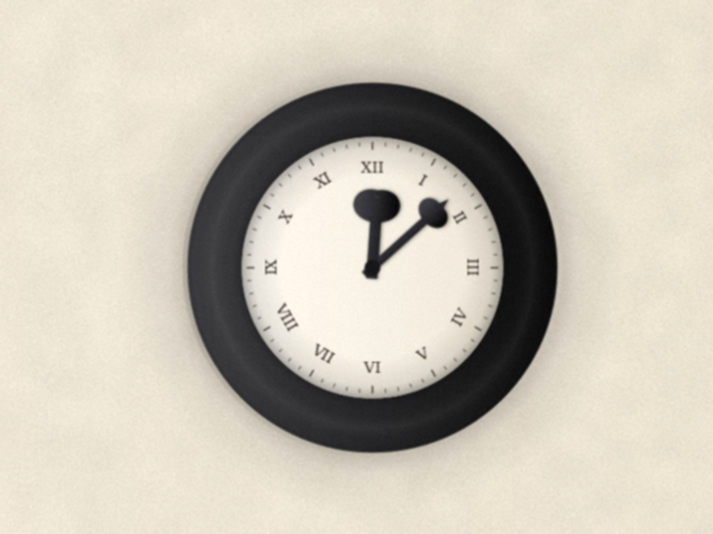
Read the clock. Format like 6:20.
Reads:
12:08
